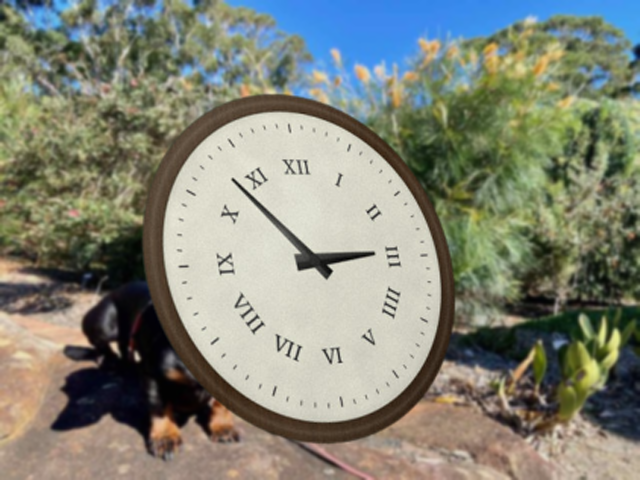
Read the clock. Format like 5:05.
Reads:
2:53
